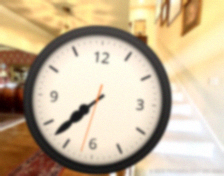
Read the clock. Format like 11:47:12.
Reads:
7:37:32
